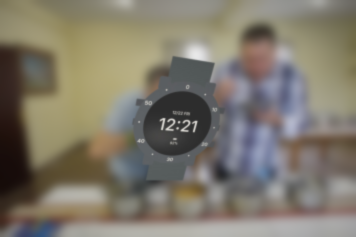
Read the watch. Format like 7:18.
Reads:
12:21
